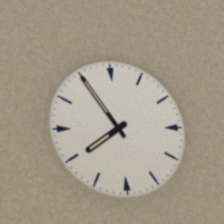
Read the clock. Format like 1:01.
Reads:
7:55
